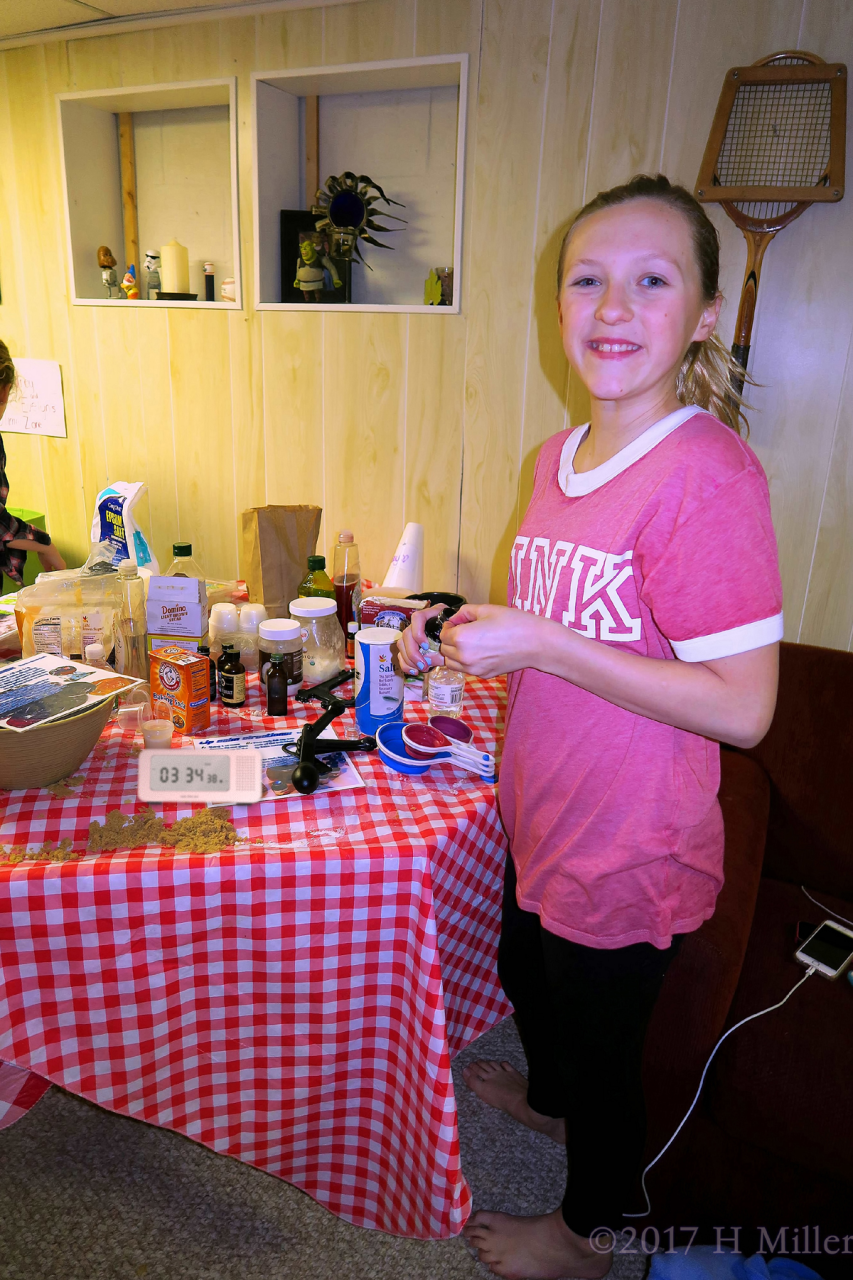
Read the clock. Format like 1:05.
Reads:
3:34
